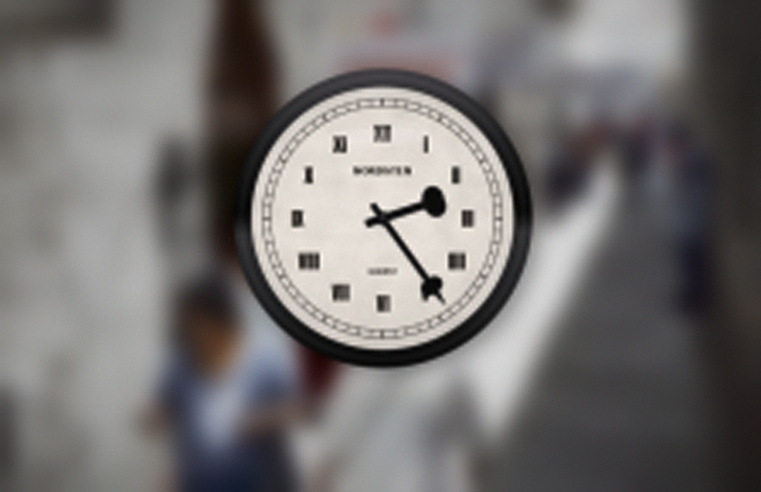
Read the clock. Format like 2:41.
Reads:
2:24
